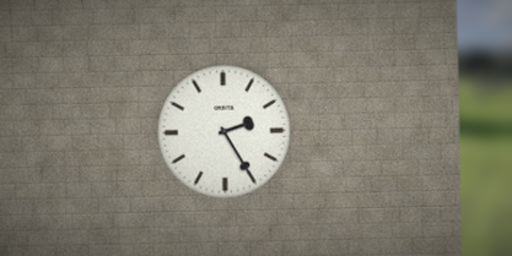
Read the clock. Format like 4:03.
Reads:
2:25
